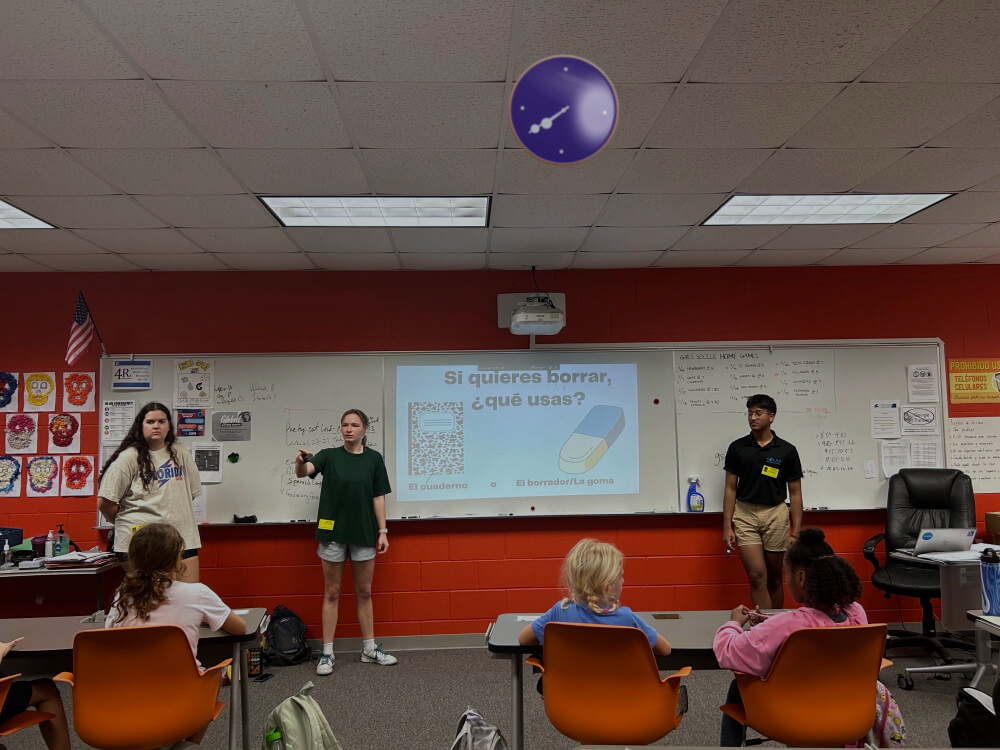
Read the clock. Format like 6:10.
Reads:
7:39
